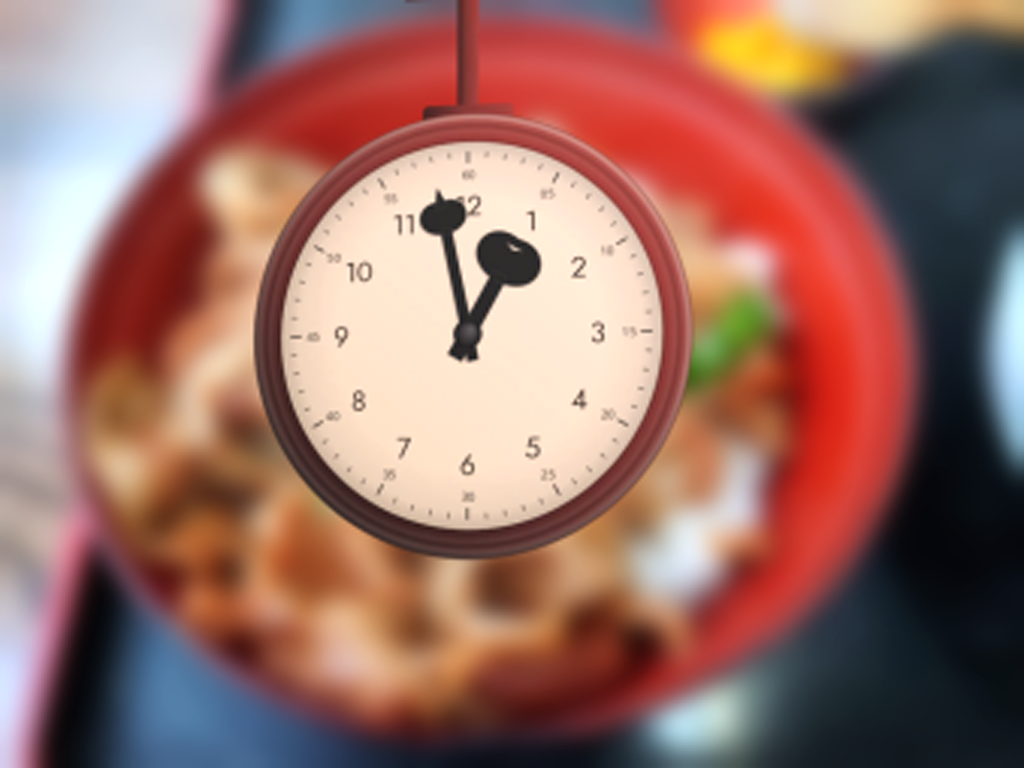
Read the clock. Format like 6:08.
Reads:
12:58
